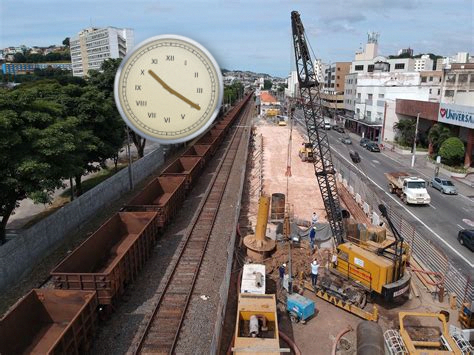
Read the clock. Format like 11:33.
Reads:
10:20
